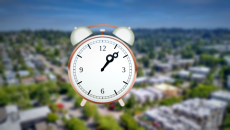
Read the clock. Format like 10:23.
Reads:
1:07
